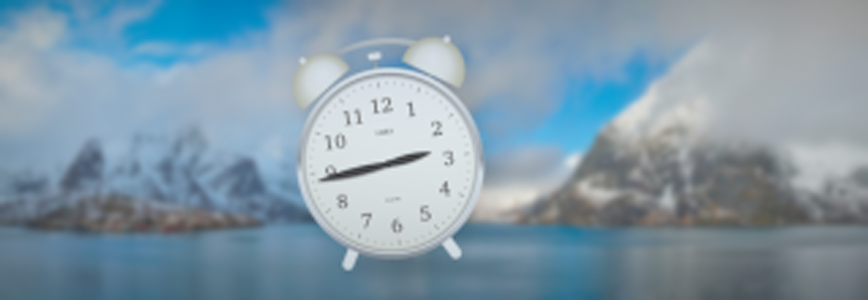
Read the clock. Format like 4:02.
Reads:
2:44
